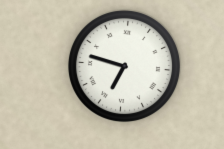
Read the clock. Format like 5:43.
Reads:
6:47
